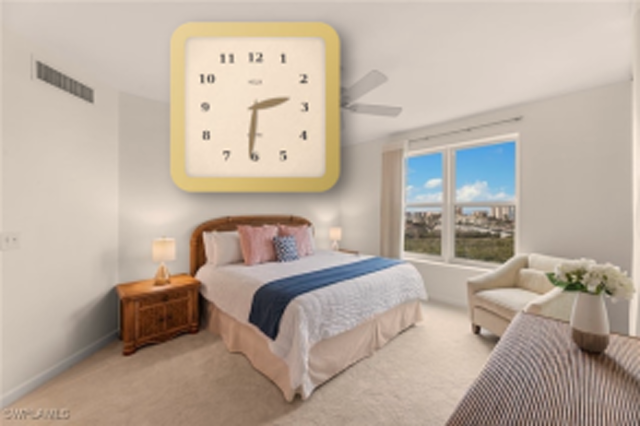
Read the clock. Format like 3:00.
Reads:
2:31
